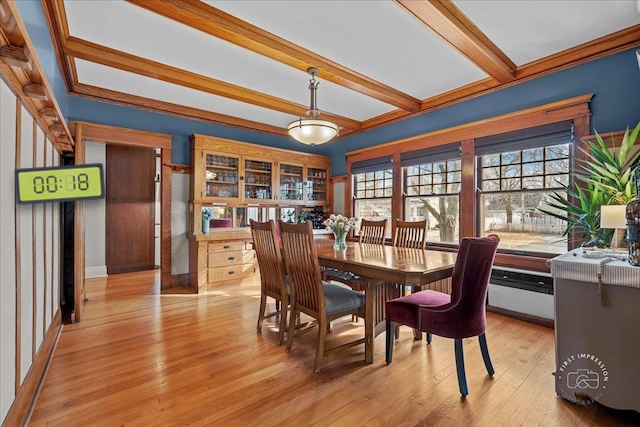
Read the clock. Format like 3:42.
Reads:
0:18
